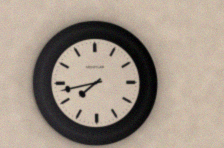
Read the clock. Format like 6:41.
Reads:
7:43
